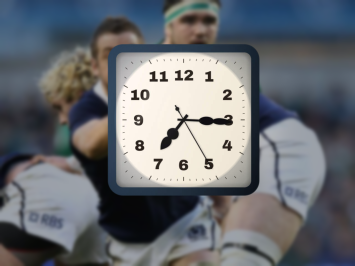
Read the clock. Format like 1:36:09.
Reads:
7:15:25
